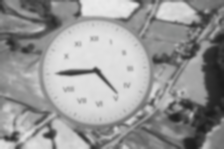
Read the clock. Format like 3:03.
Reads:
4:45
